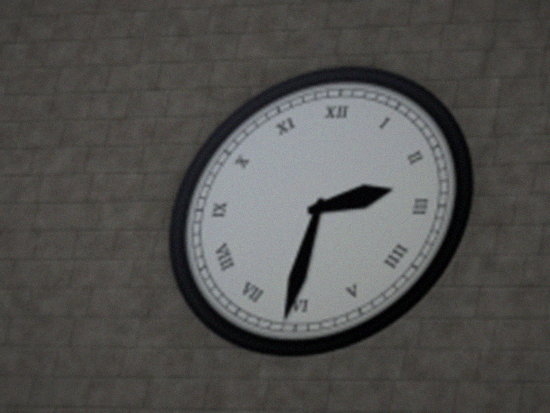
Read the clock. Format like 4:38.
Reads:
2:31
